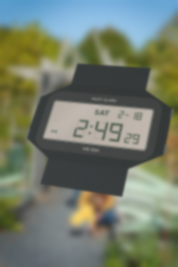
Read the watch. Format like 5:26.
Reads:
2:49
